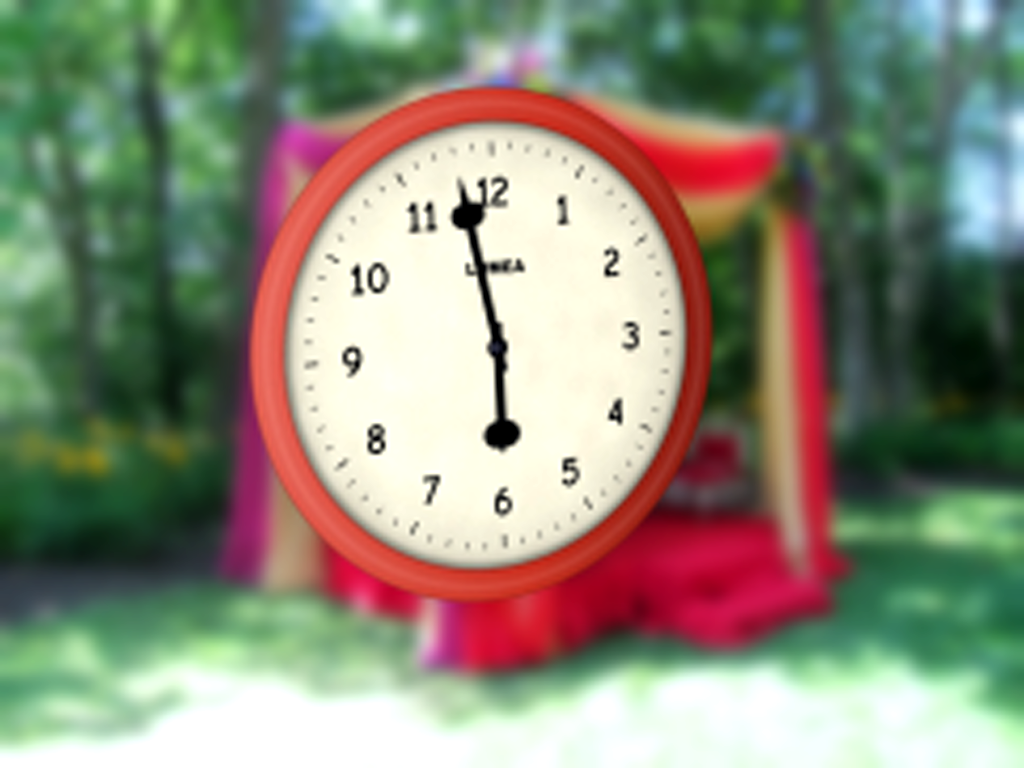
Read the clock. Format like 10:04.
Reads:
5:58
